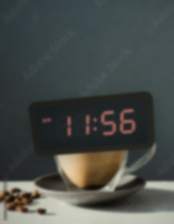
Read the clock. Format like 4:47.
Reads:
11:56
